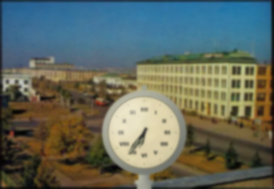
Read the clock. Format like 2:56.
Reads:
6:36
